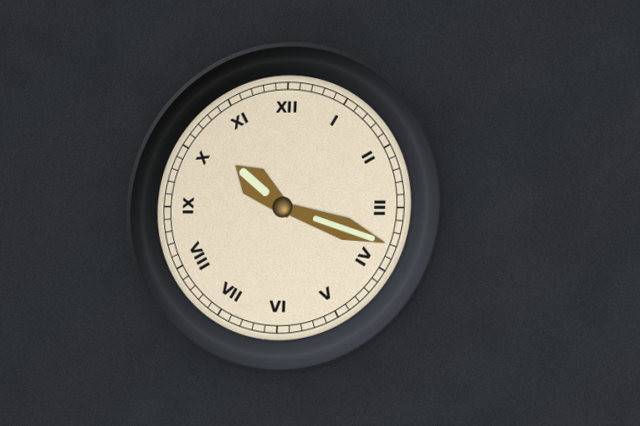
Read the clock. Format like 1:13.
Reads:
10:18
